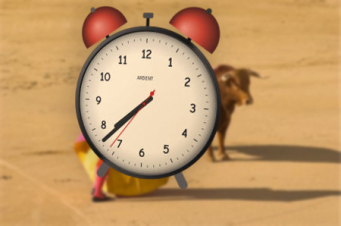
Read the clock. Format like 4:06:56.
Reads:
7:37:36
